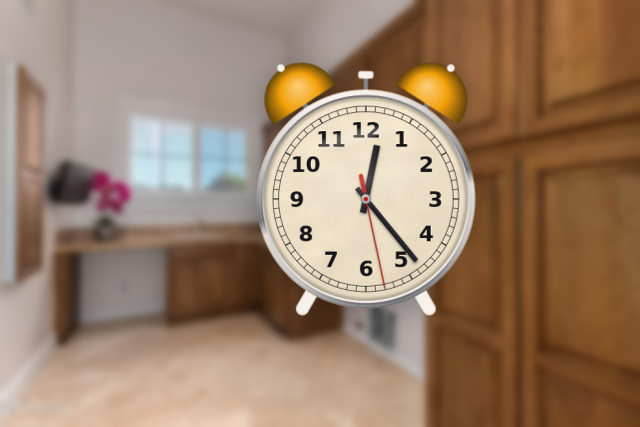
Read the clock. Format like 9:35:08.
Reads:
12:23:28
